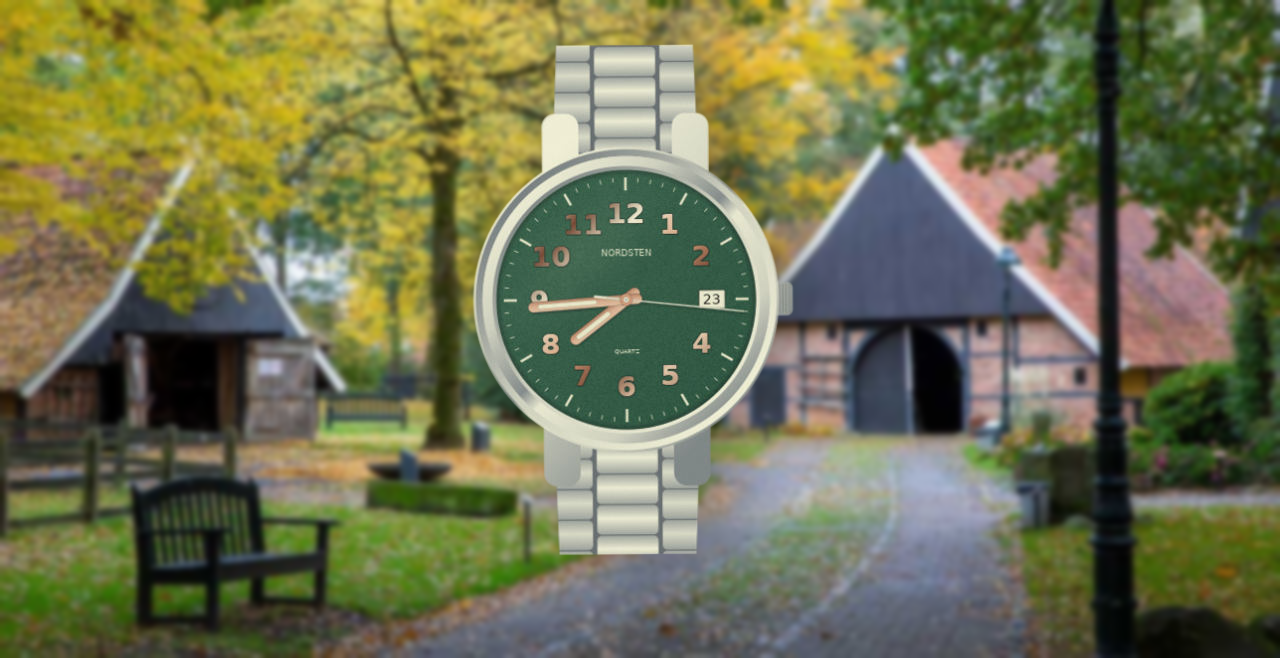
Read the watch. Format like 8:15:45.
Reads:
7:44:16
